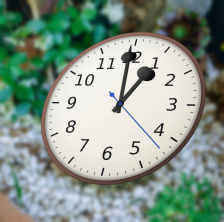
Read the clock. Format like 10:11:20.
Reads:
12:59:22
